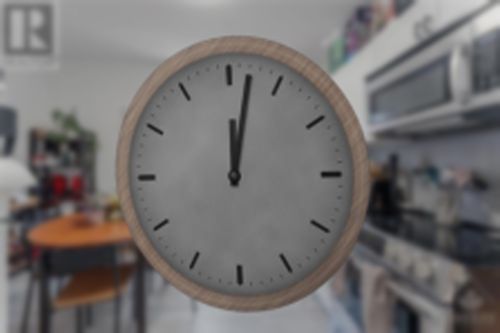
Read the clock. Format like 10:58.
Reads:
12:02
